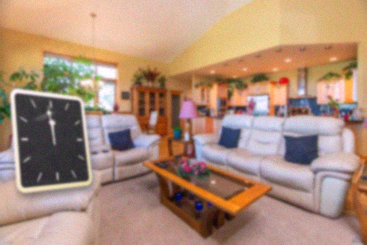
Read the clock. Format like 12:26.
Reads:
11:59
